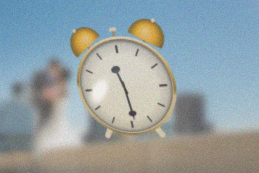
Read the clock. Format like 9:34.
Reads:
11:29
